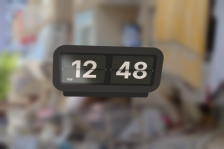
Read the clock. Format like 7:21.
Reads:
12:48
